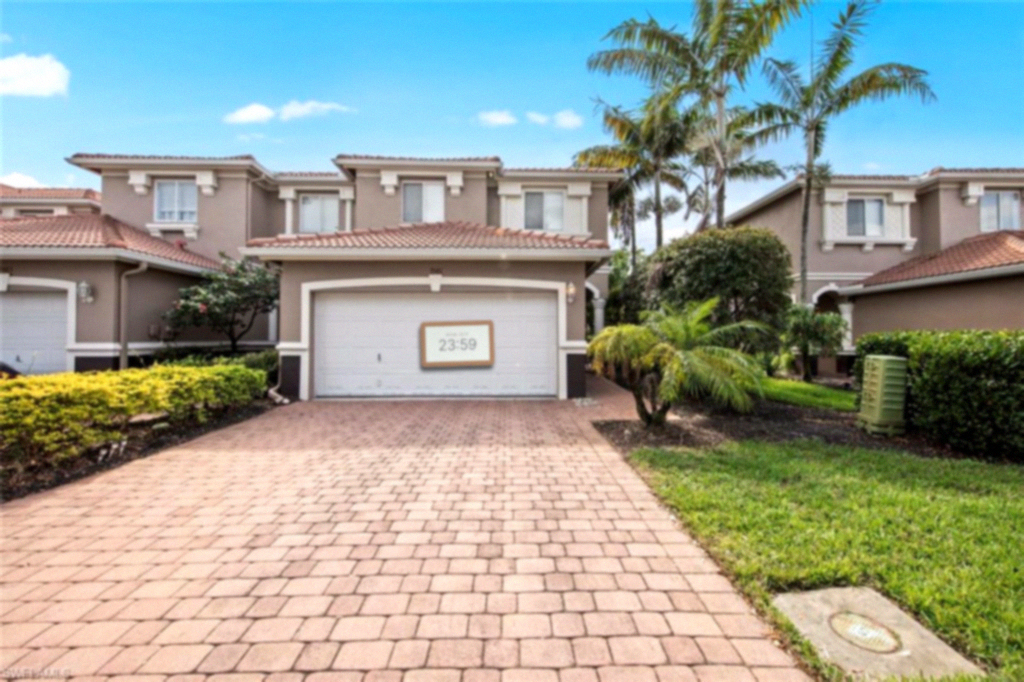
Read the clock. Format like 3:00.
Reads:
23:59
